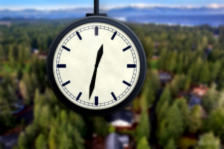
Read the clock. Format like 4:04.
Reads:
12:32
